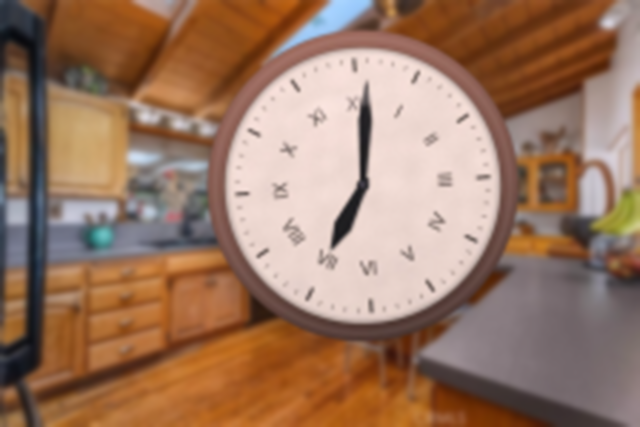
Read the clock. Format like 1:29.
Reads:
7:01
